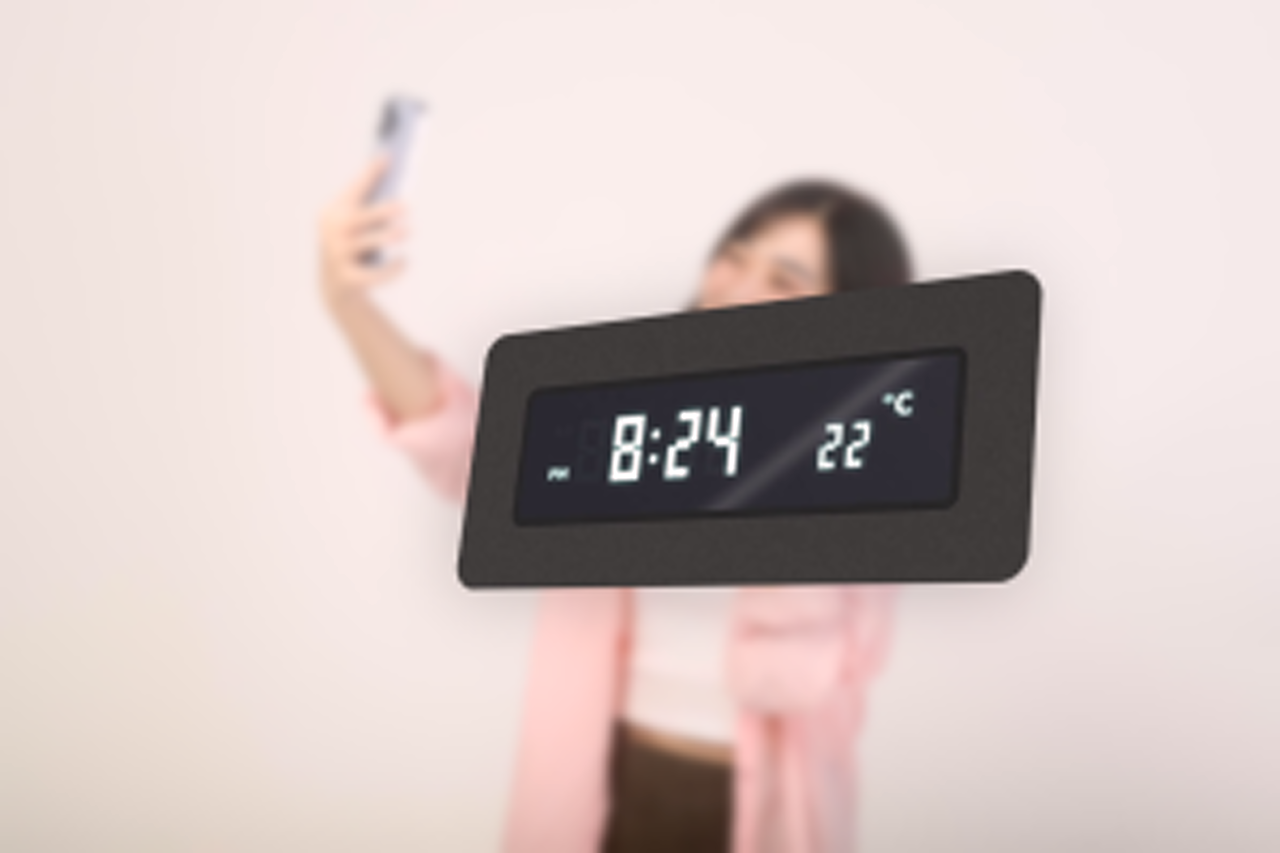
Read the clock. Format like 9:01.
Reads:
8:24
